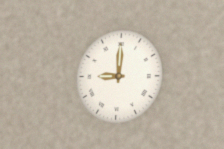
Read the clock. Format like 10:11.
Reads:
9:00
